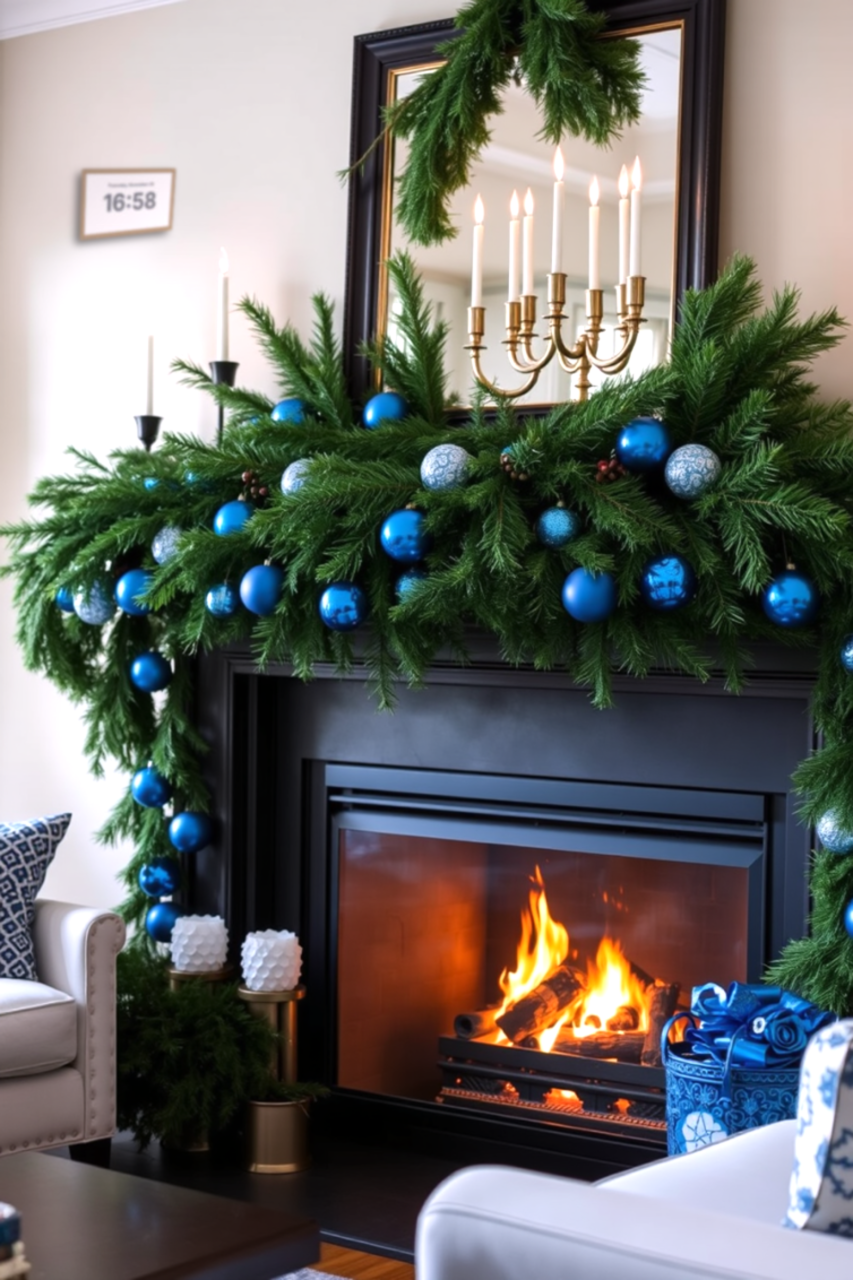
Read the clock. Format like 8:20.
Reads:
16:58
